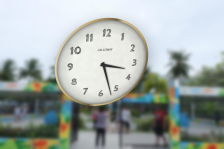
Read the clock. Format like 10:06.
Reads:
3:27
